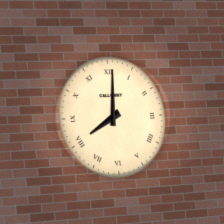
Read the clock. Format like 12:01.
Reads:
8:01
